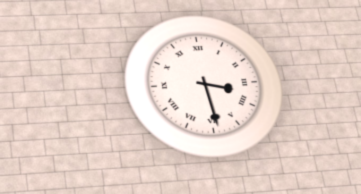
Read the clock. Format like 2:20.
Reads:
3:29
